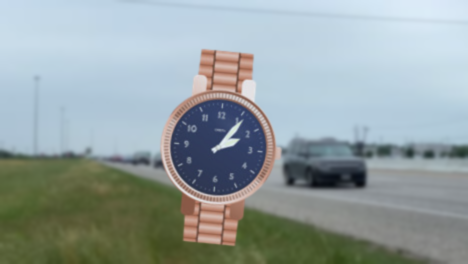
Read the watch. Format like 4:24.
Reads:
2:06
